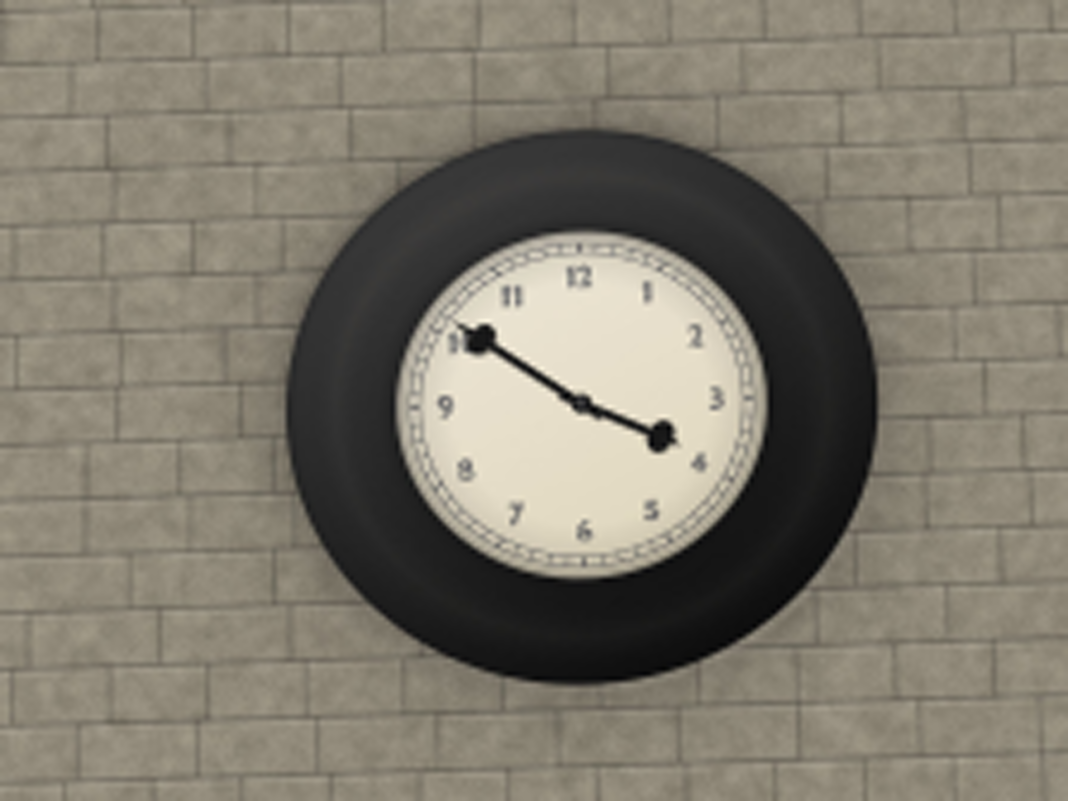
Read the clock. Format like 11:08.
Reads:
3:51
